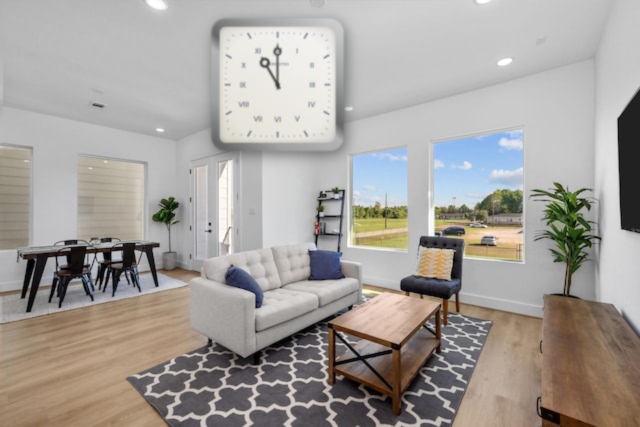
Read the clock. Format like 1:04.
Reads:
11:00
